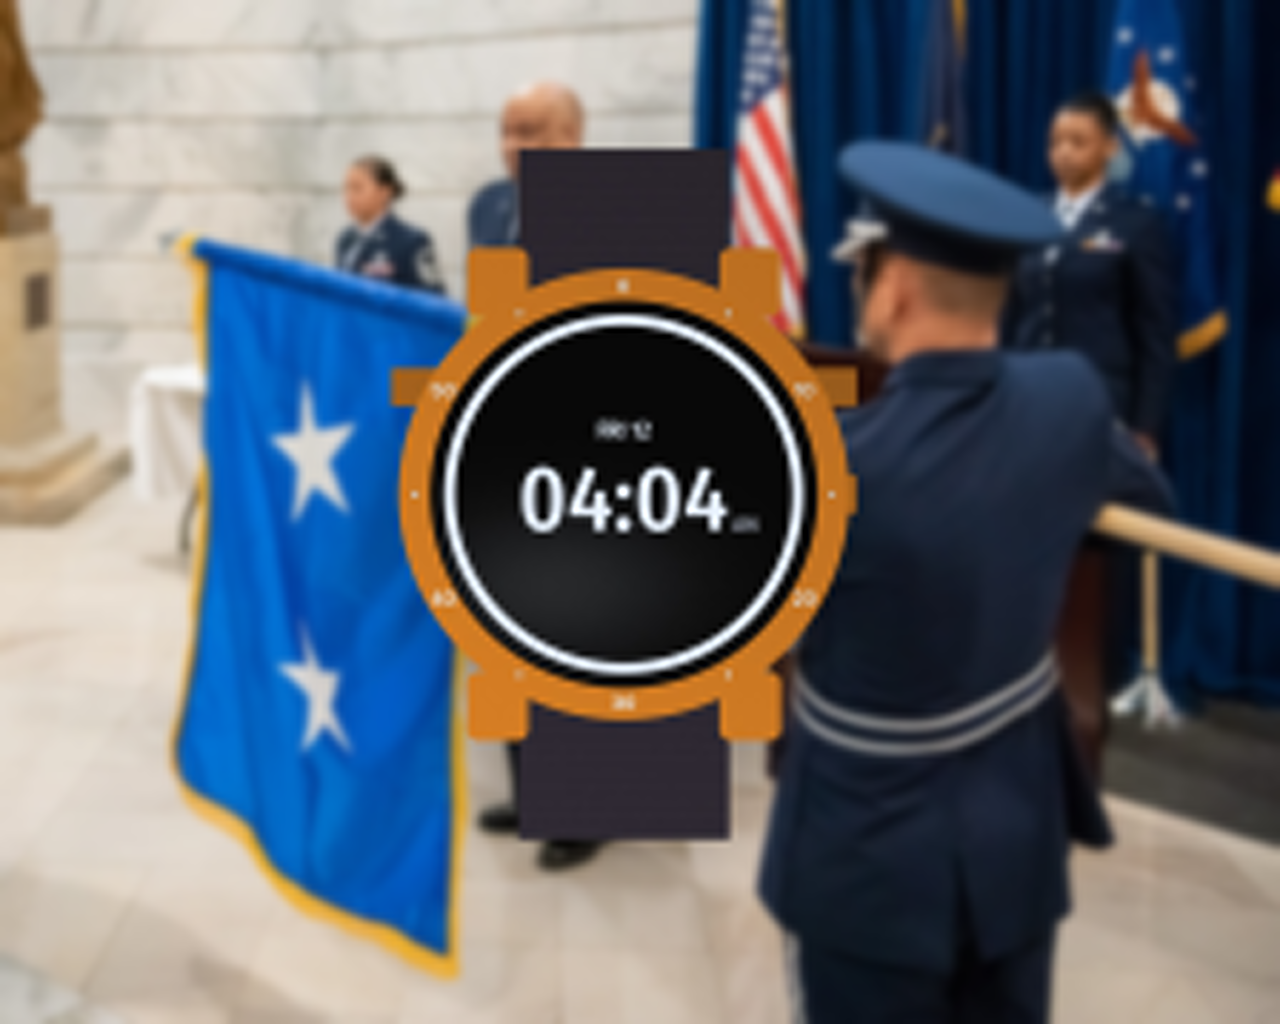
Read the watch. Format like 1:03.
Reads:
4:04
